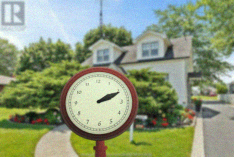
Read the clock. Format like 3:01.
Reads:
2:11
